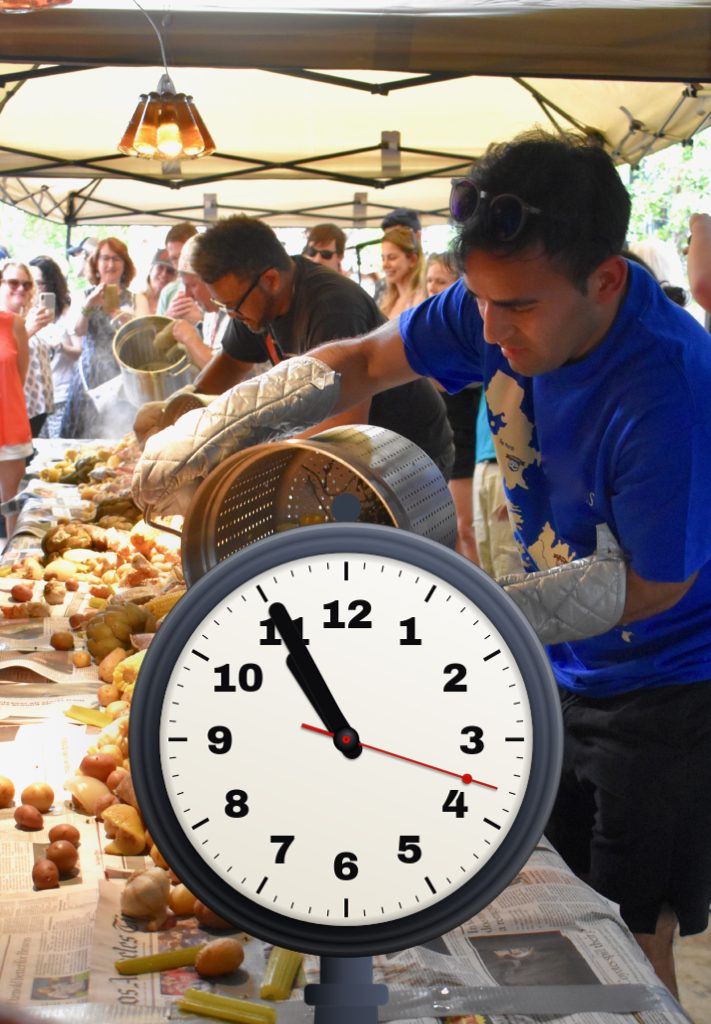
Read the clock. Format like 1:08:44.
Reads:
10:55:18
